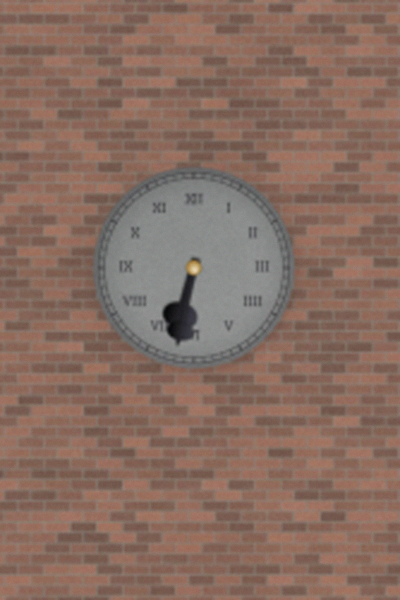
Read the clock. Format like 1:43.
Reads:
6:32
